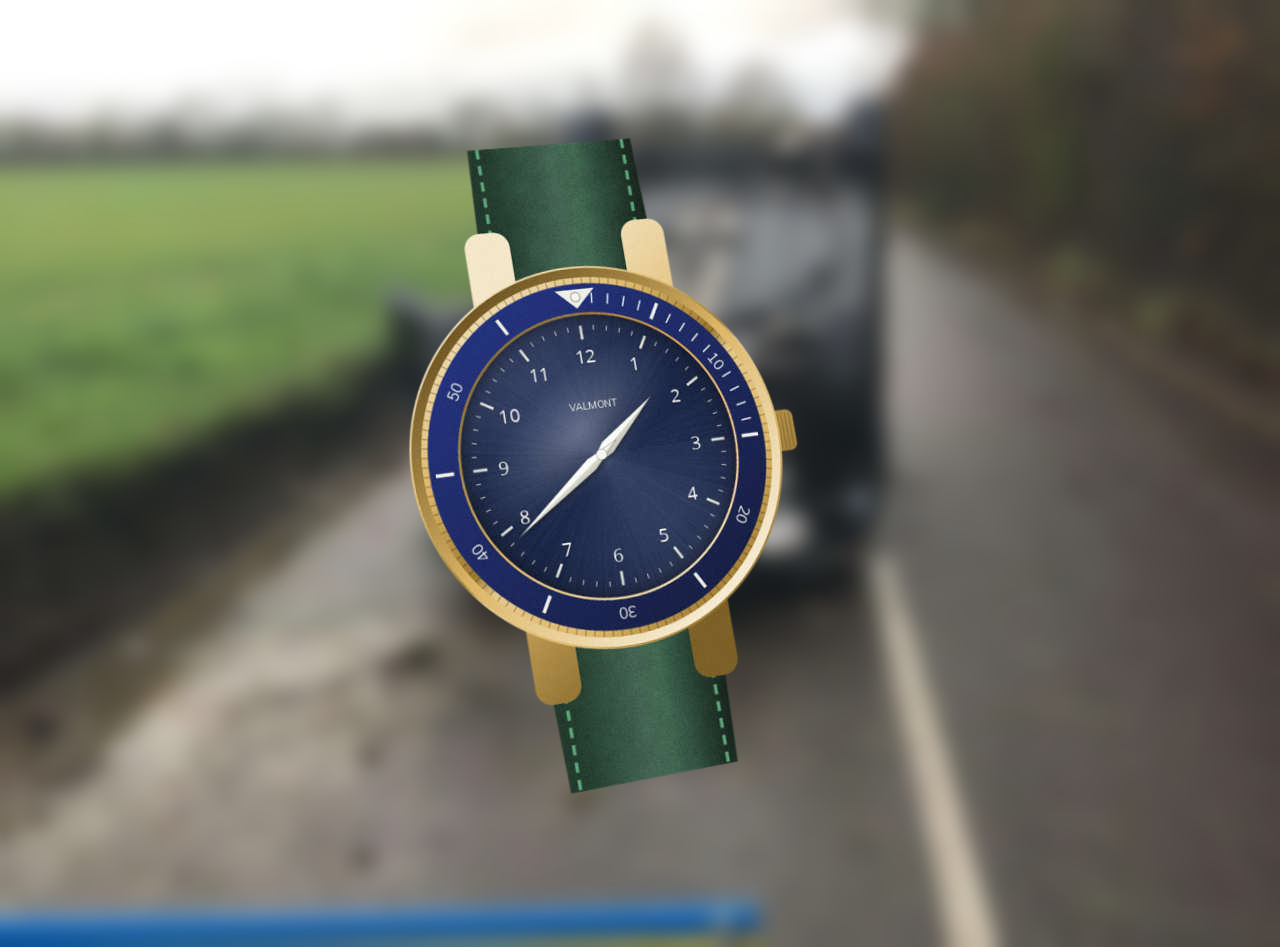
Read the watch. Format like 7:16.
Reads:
1:39
